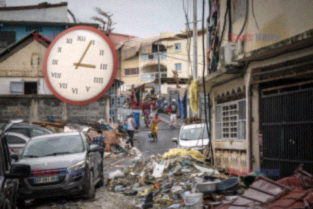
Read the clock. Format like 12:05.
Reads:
3:04
